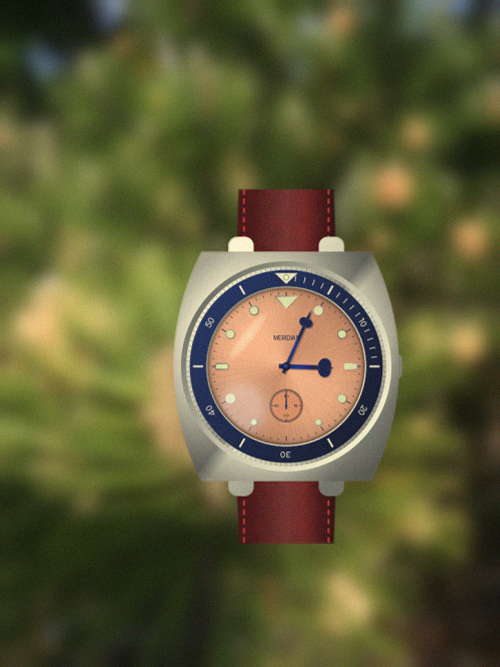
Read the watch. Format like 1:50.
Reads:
3:04
